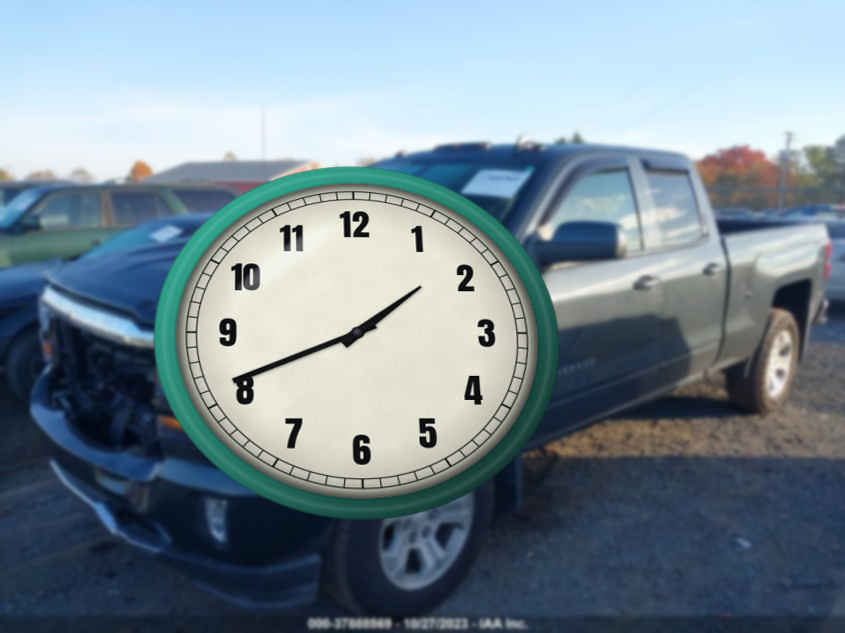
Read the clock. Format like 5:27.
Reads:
1:41
